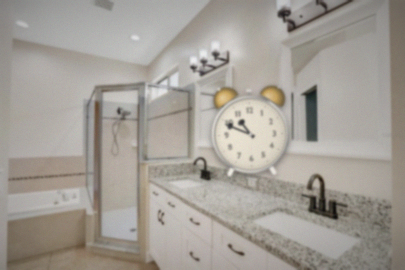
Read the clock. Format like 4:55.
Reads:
10:49
